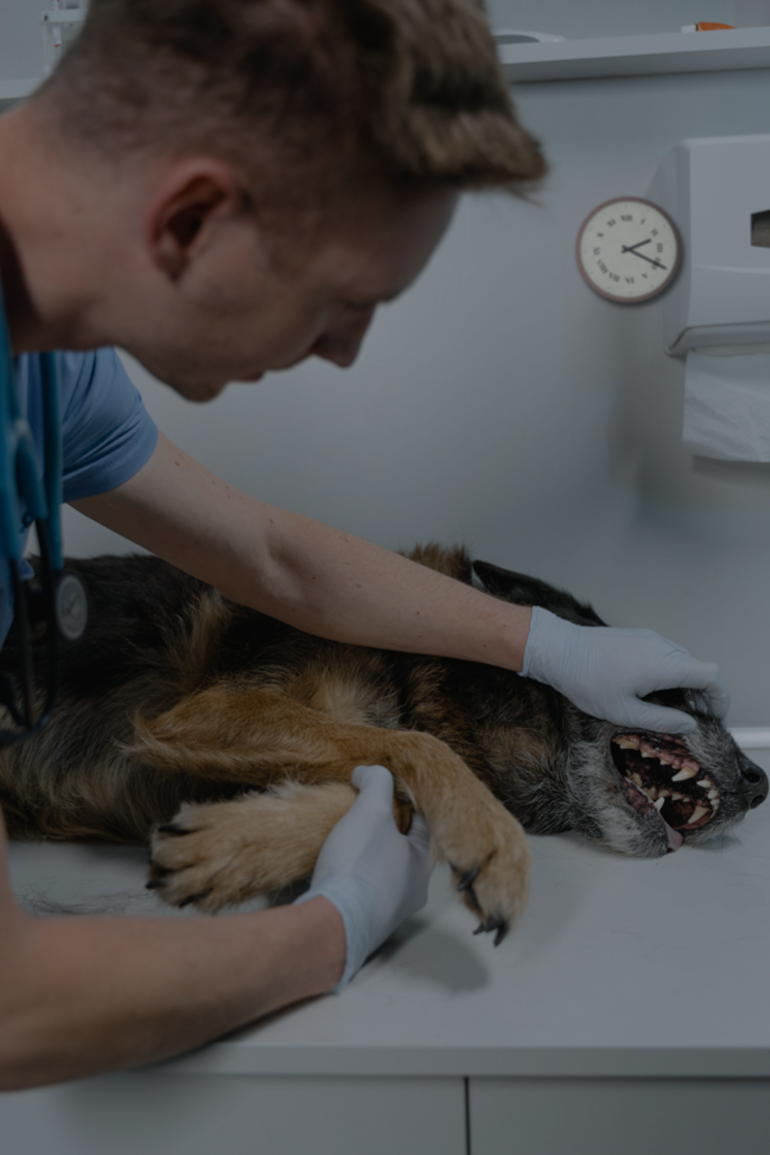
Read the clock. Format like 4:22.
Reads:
2:20
